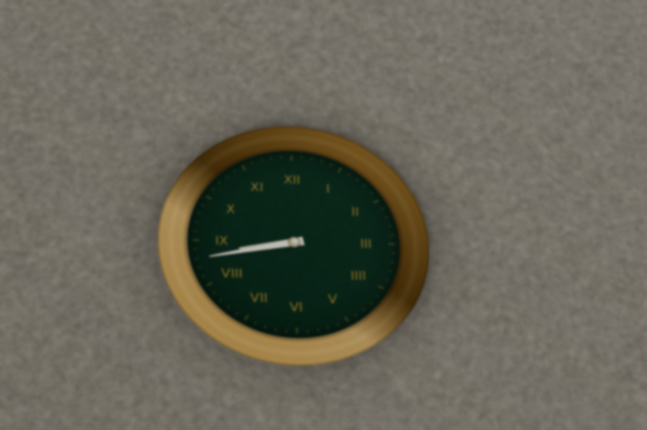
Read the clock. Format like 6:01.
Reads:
8:43
